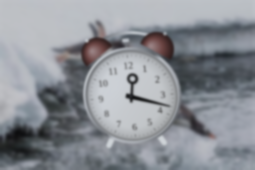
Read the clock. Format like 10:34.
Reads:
12:18
